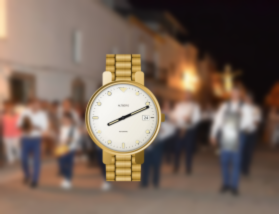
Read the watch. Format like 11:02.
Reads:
8:11
